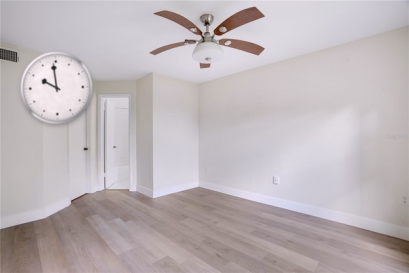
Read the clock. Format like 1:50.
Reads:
9:59
